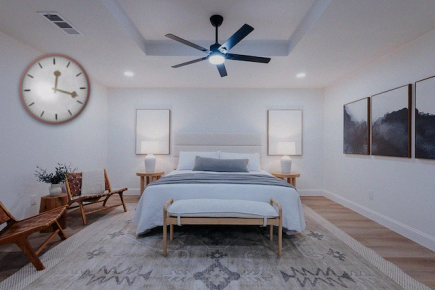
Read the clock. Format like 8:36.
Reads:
12:18
